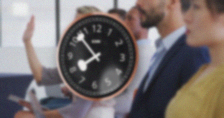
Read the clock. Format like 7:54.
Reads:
7:53
